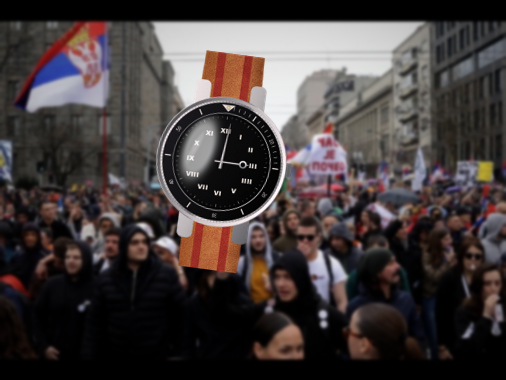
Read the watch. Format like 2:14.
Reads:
3:01
